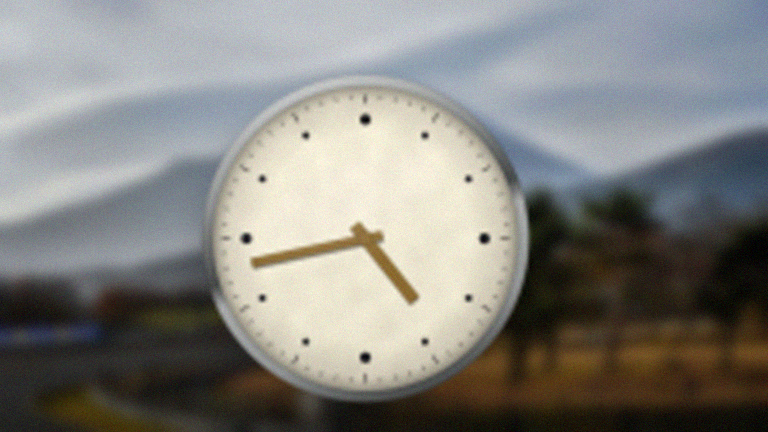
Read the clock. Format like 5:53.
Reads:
4:43
